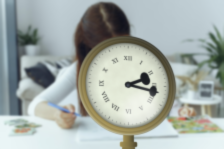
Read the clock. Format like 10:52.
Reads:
2:17
